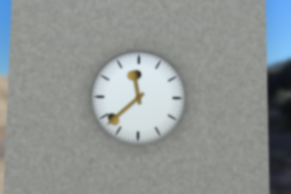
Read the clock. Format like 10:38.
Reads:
11:38
